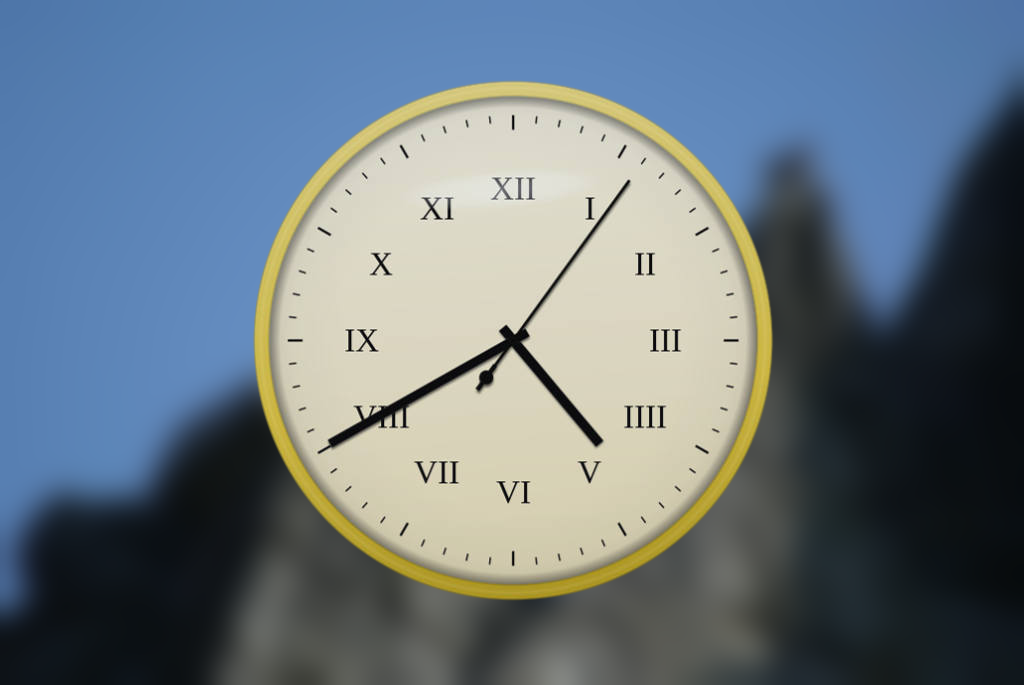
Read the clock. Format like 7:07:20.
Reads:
4:40:06
